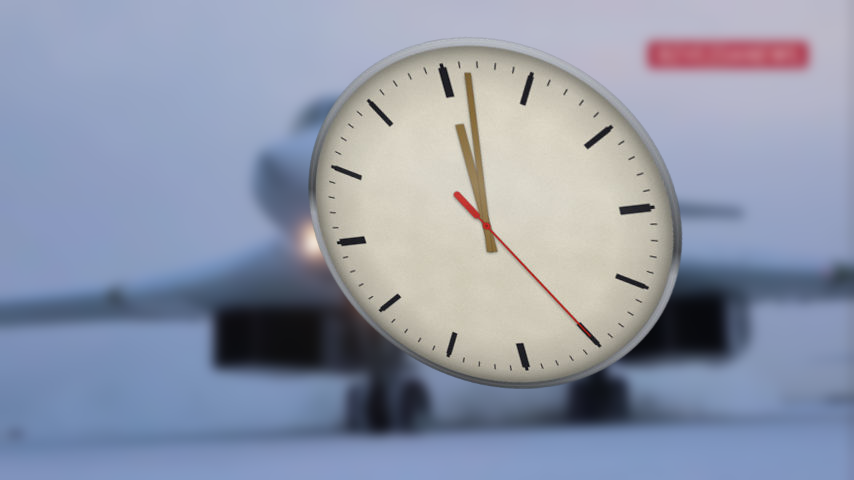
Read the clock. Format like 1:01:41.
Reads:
12:01:25
